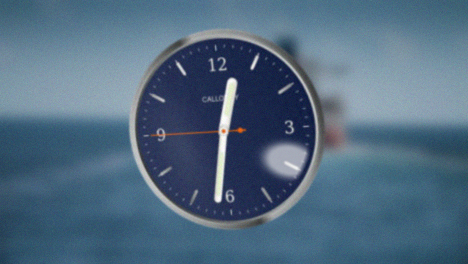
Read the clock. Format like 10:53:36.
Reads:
12:31:45
